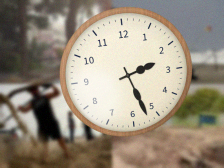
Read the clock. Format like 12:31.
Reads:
2:27
